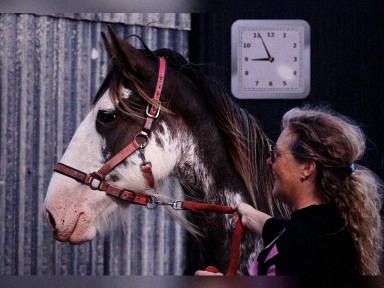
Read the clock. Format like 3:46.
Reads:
8:56
